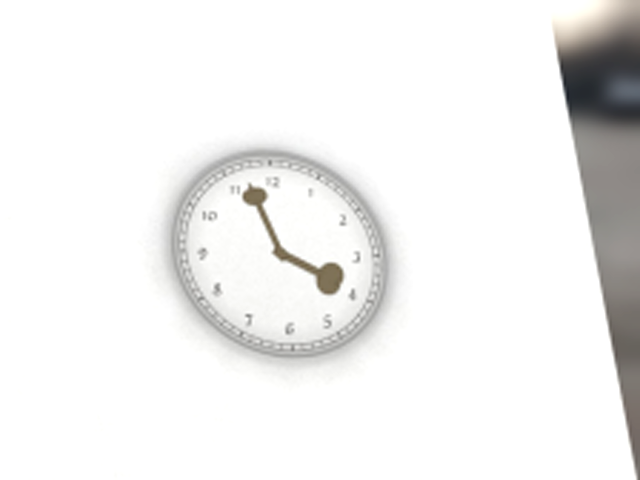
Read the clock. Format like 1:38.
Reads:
3:57
